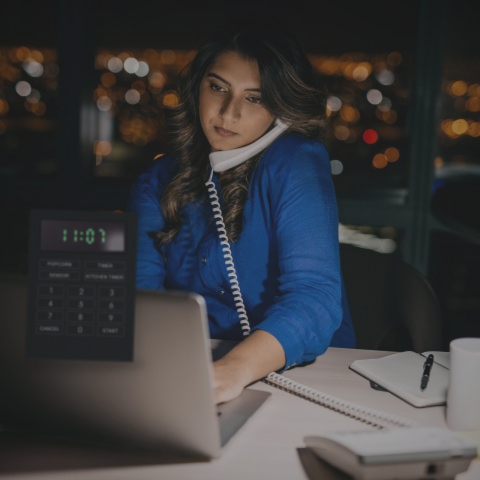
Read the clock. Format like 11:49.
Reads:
11:07
